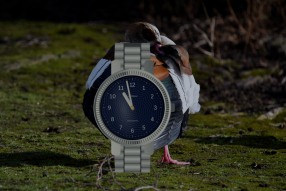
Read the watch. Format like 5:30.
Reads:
10:58
